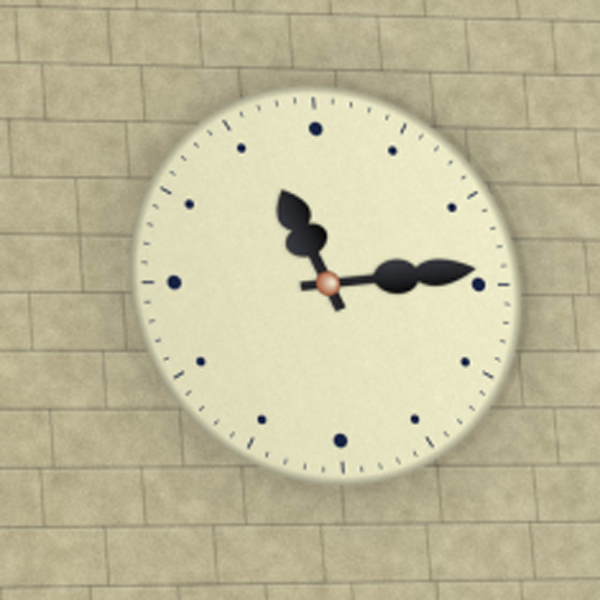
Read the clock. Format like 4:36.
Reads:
11:14
